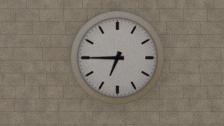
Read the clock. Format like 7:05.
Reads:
6:45
